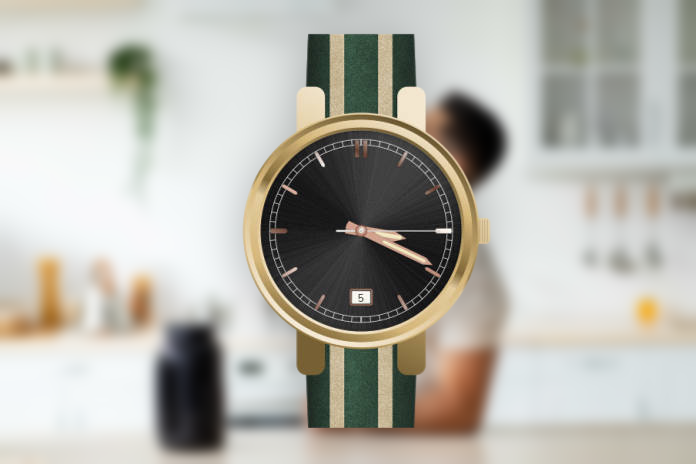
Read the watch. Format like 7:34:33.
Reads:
3:19:15
